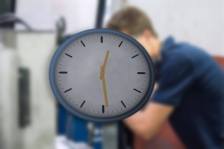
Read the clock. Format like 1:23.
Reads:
12:29
